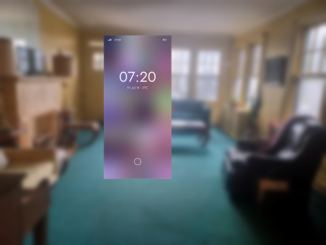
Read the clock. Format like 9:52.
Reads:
7:20
